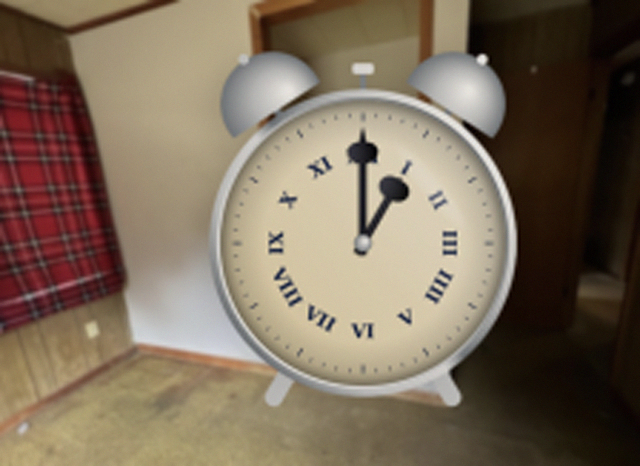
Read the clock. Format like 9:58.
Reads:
1:00
